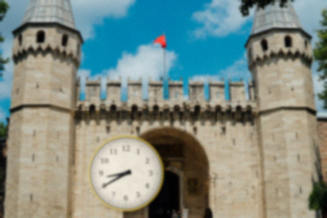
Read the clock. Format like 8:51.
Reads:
8:40
